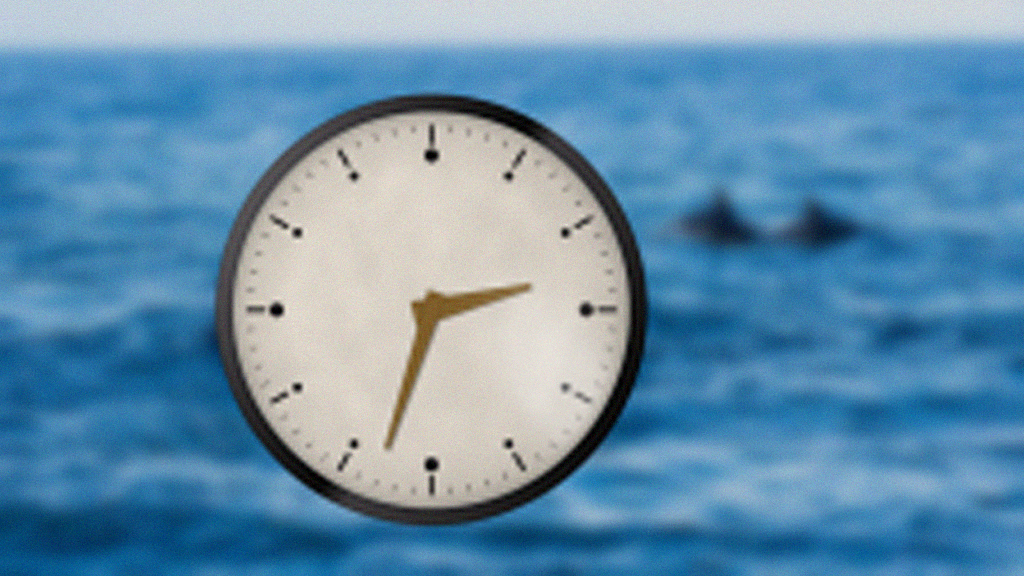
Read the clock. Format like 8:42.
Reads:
2:33
